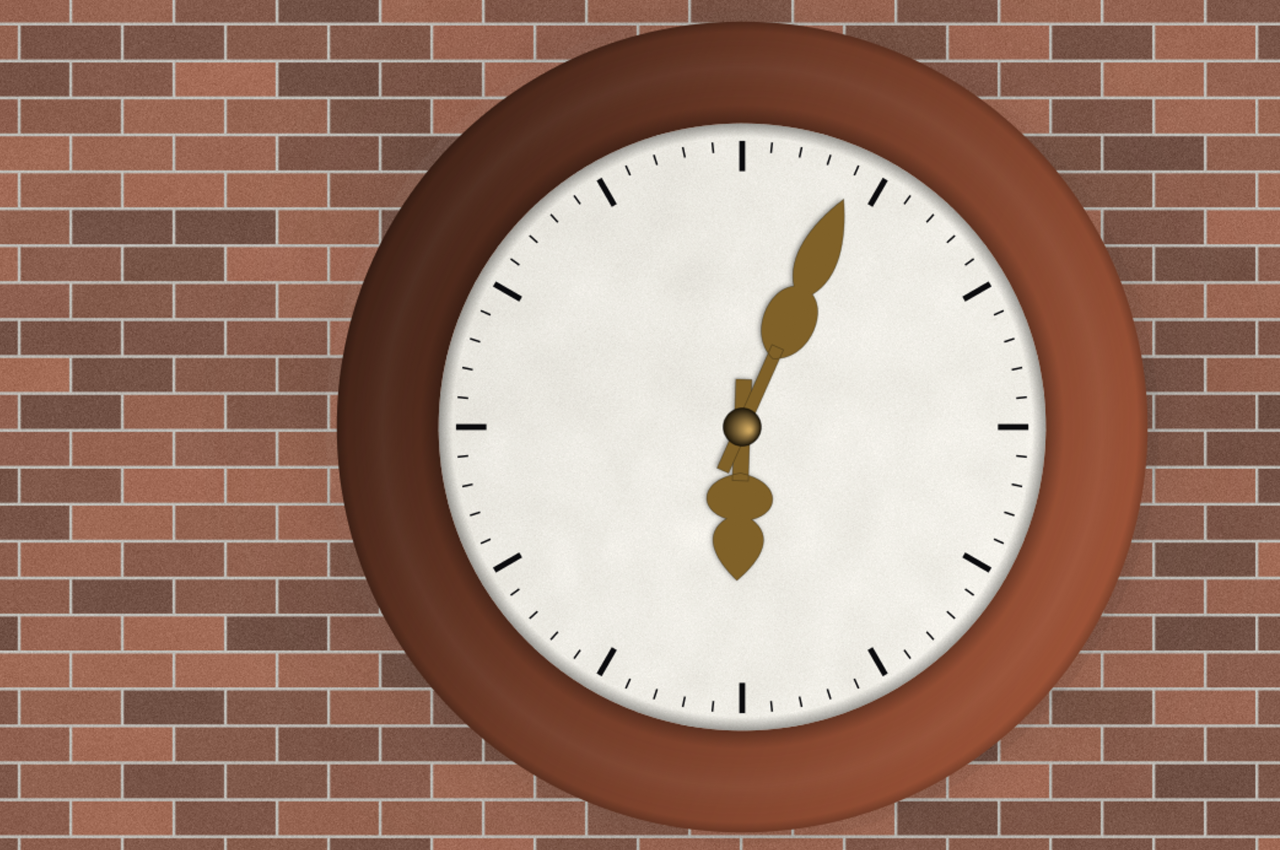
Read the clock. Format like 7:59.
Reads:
6:04
